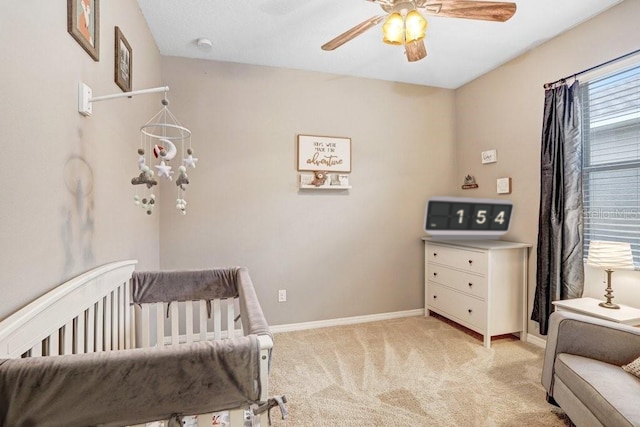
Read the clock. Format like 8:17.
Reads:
1:54
